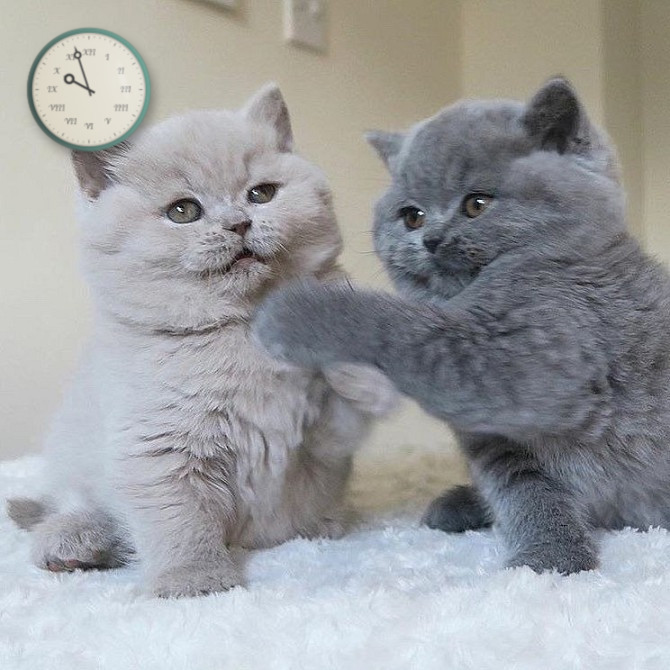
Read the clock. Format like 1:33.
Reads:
9:57
